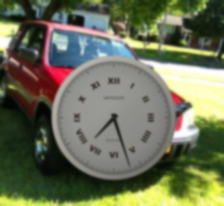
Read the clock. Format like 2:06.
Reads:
7:27
